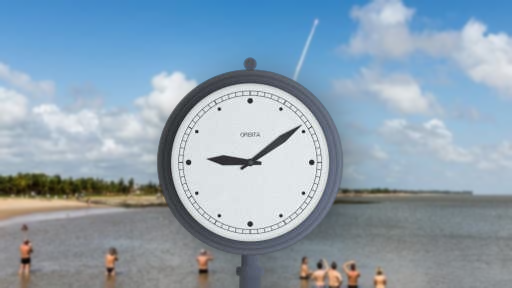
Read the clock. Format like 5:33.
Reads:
9:09
